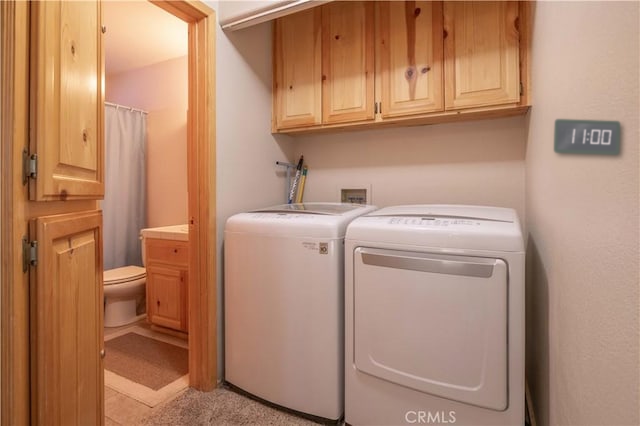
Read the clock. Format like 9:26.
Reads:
11:00
